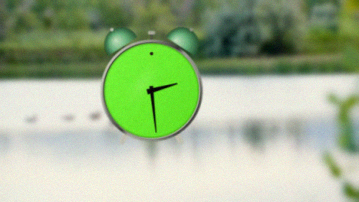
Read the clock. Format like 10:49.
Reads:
2:29
